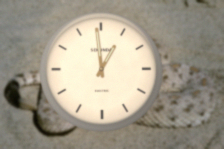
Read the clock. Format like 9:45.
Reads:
12:59
